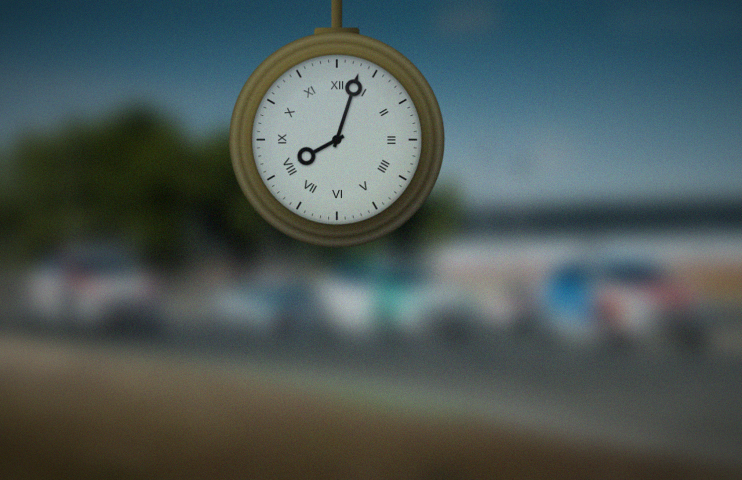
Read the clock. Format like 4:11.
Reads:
8:03
